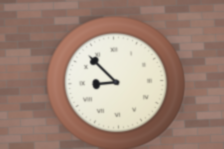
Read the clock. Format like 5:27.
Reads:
8:53
